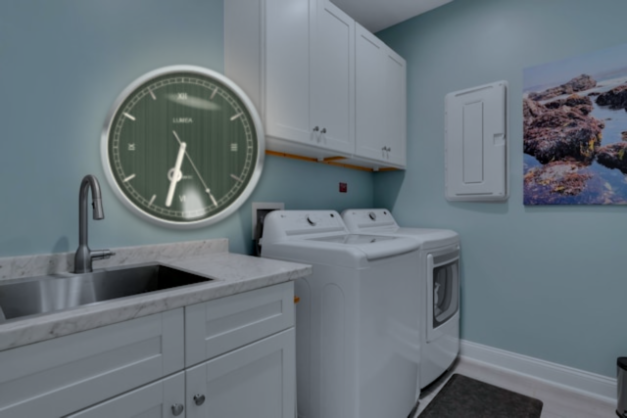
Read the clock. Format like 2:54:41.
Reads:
6:32:25
